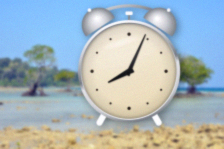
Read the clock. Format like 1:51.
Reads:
8:04
